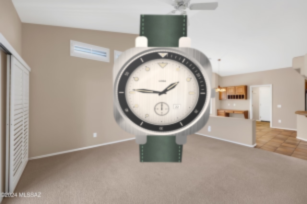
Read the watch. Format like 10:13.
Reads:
1:46
